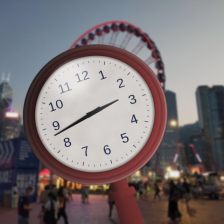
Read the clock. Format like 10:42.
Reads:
2:43
